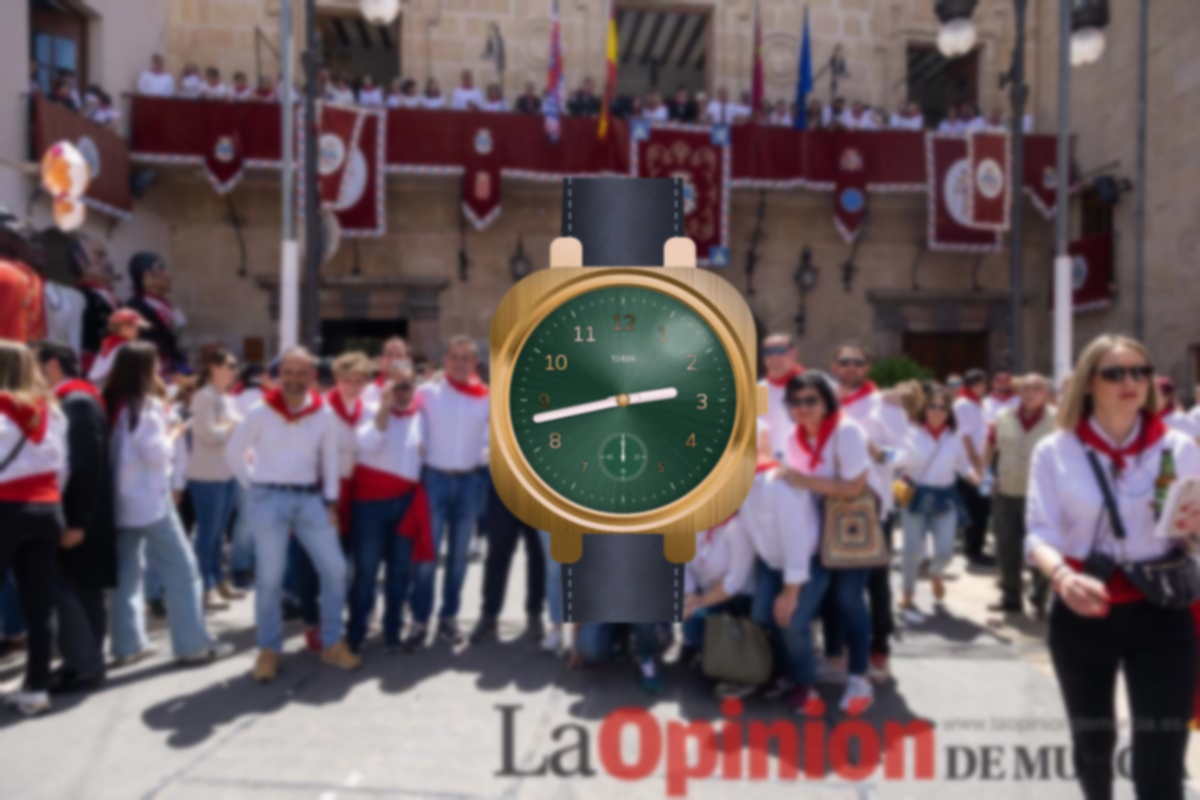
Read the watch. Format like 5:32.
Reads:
2:43
